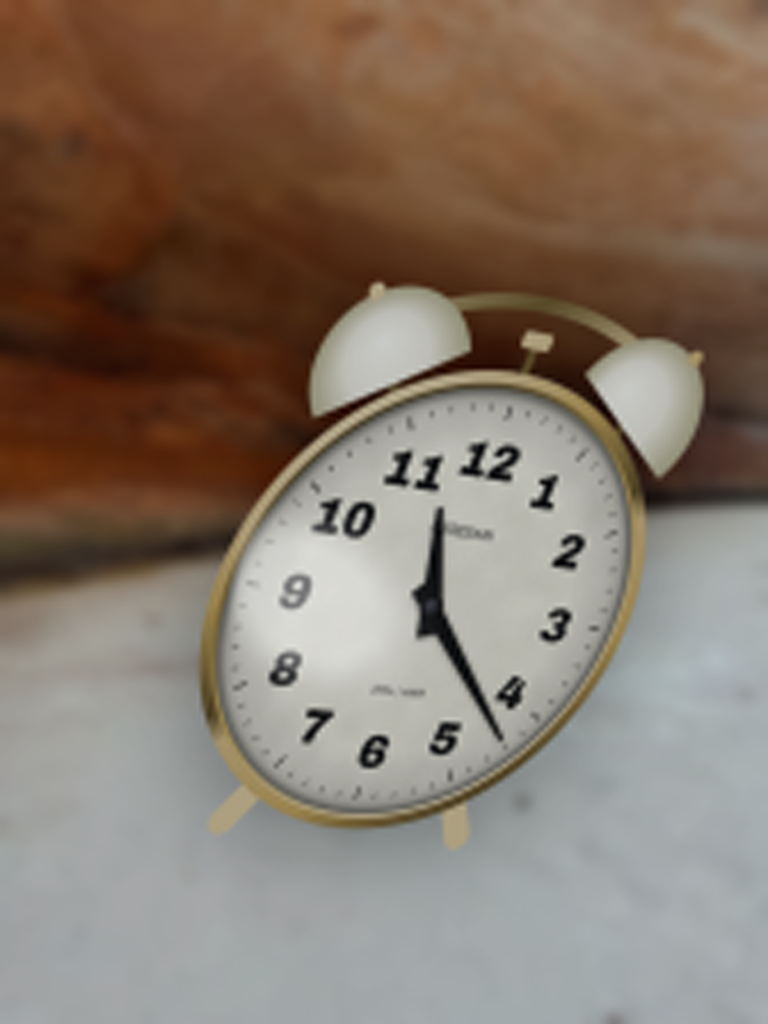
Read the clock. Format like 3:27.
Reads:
11:22
